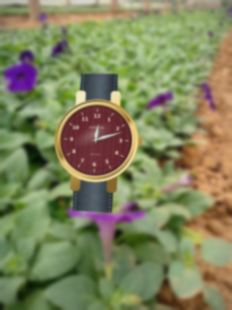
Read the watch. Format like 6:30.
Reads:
12:12
